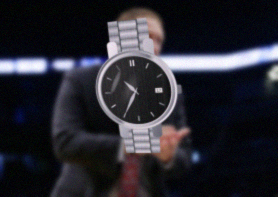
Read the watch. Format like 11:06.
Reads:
10:35
